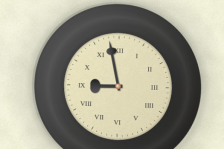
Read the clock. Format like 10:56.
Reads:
8:58
